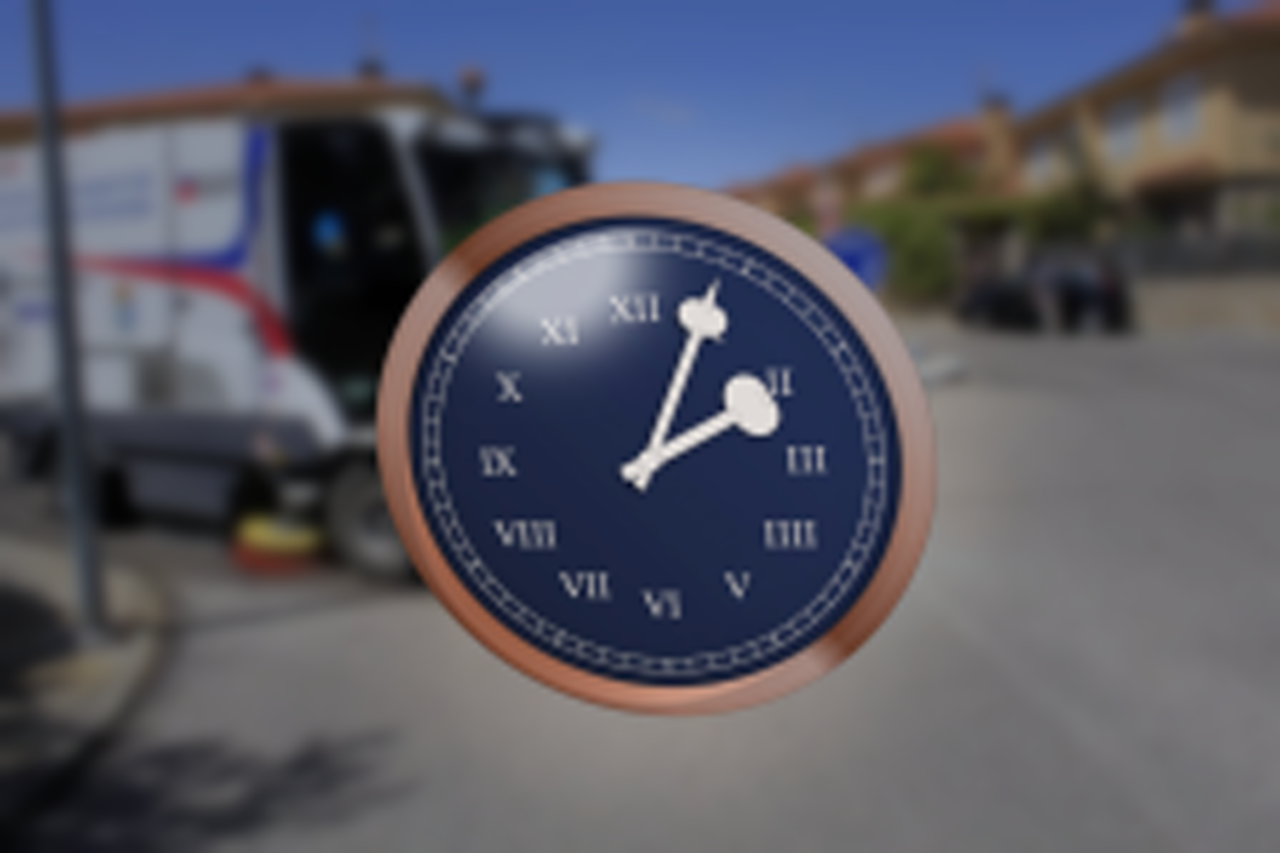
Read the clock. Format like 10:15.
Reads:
2:04
